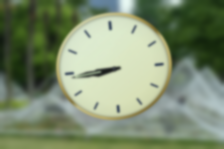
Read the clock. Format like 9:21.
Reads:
8:44
